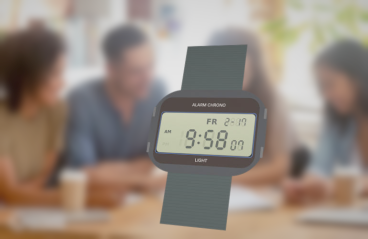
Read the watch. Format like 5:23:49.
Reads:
9:58:07
